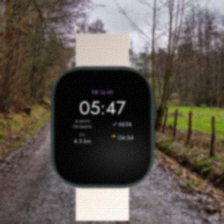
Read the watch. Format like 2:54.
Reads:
5:47
